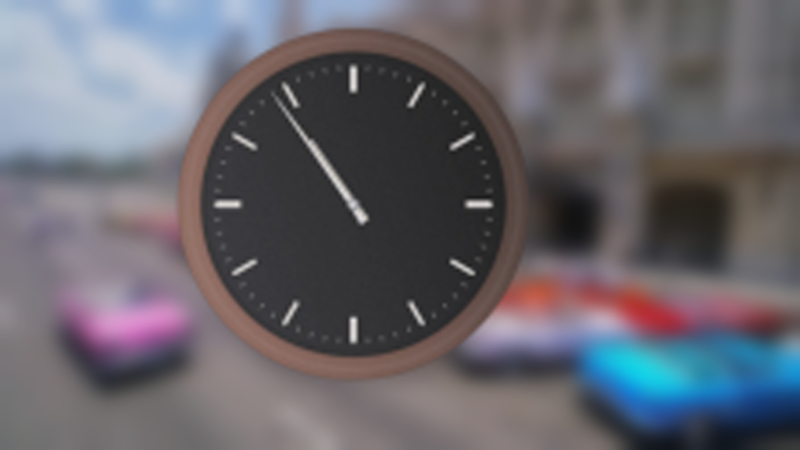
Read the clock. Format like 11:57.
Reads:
10:54
